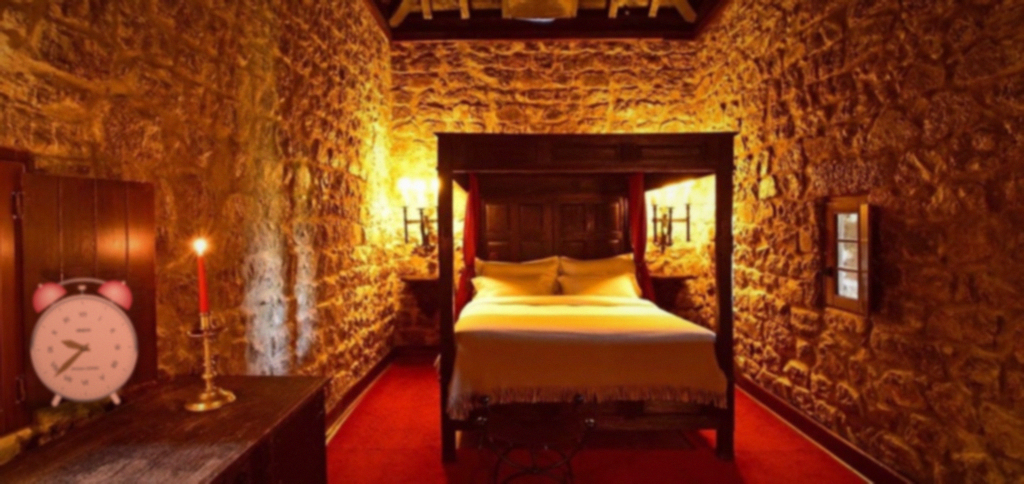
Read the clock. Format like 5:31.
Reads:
9:38
